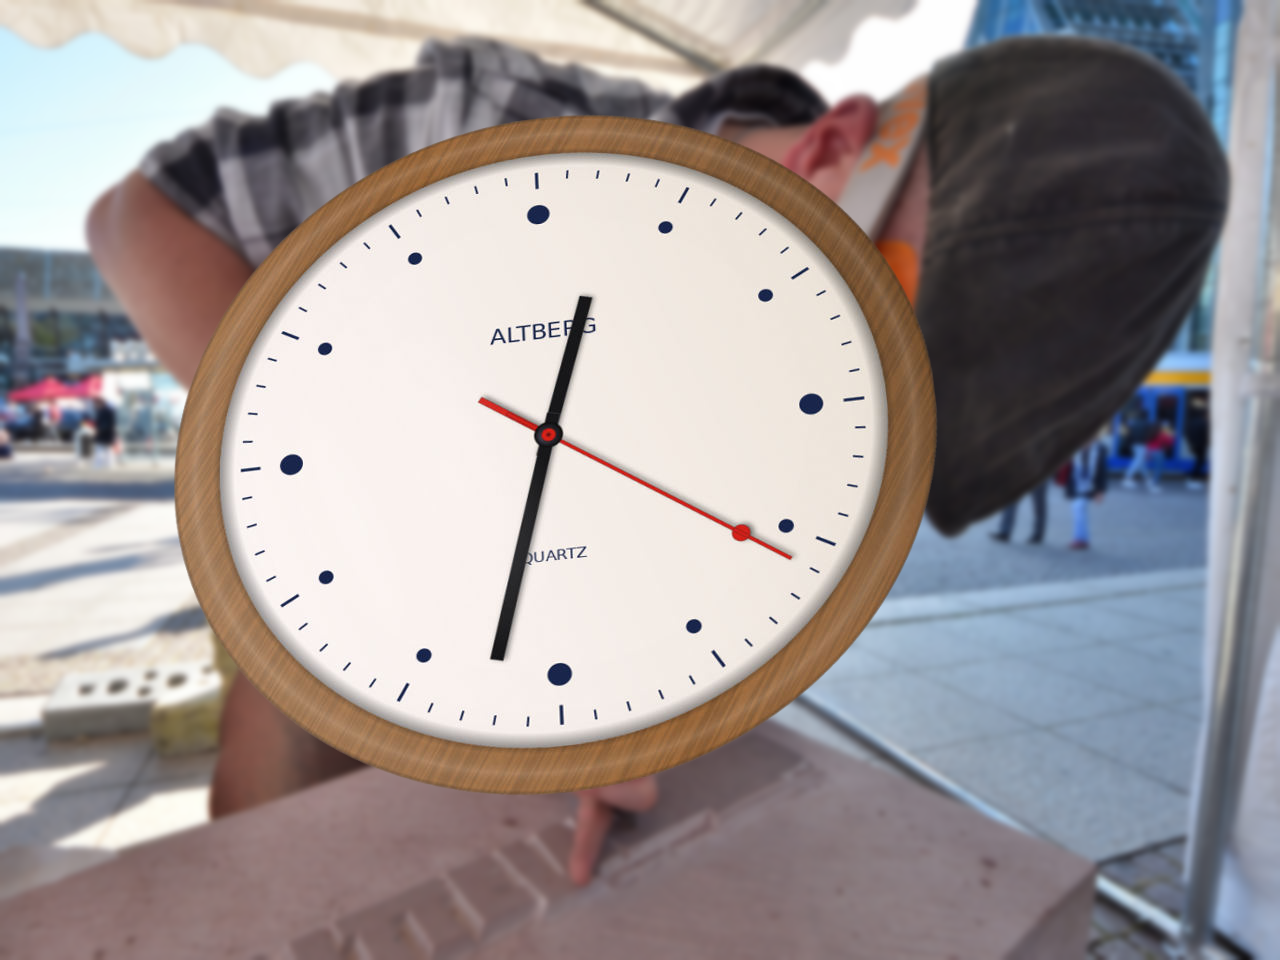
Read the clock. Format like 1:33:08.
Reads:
12:32:21
